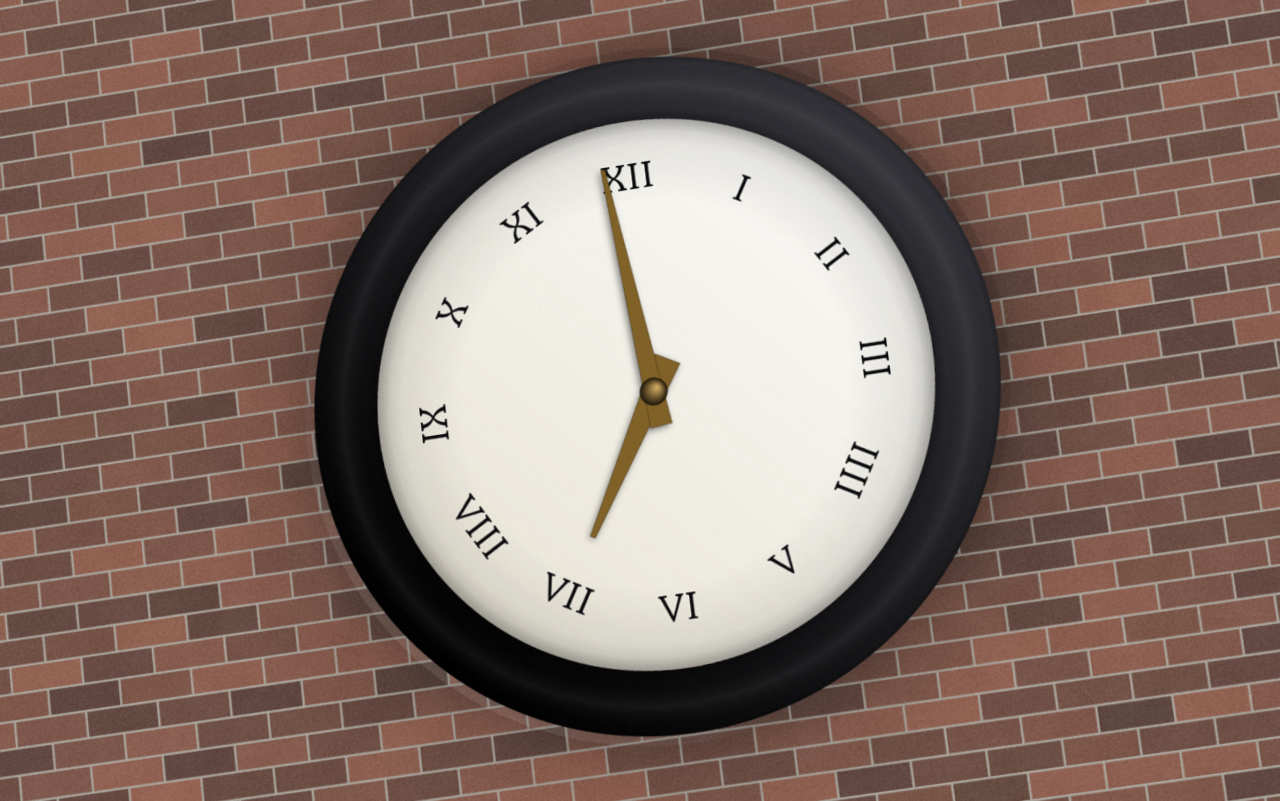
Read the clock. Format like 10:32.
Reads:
6:59
